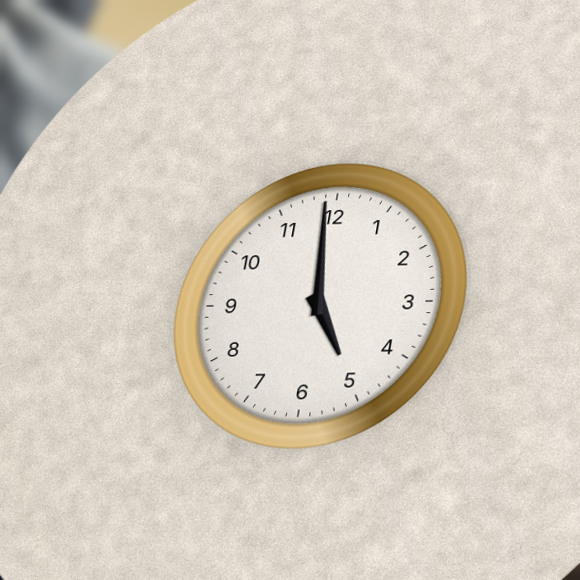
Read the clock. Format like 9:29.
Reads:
4:59
